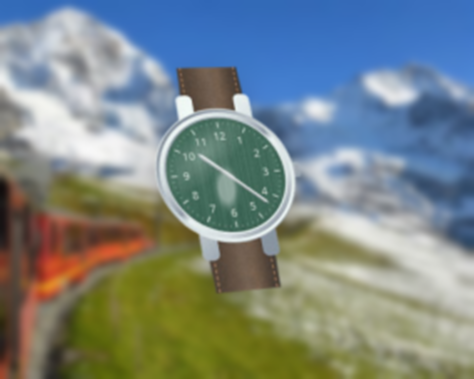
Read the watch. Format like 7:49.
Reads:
10:22
